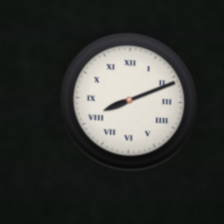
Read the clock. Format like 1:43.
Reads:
8:11
